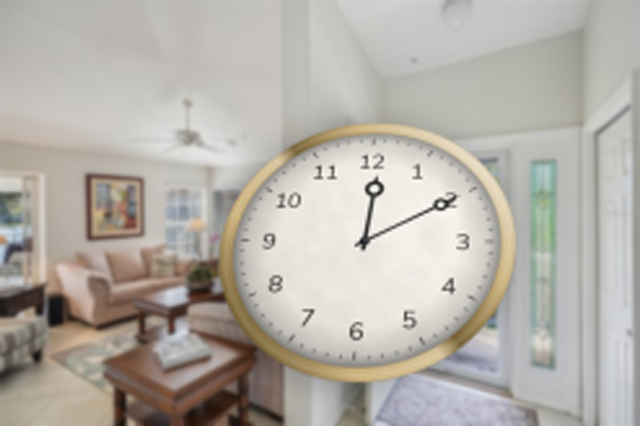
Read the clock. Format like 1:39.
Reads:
12:10
